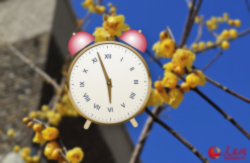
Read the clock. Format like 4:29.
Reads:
5:57
